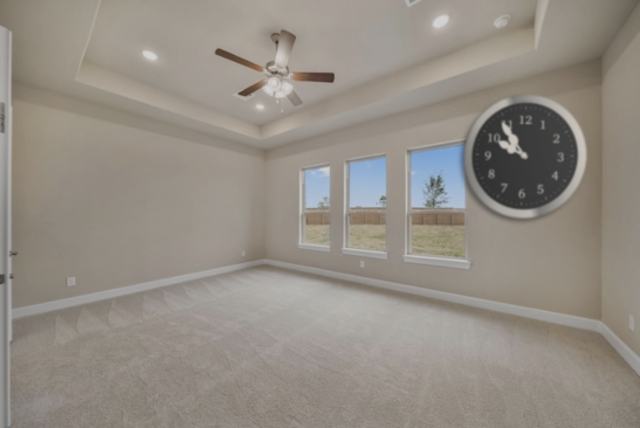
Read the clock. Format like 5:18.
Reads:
9:54
